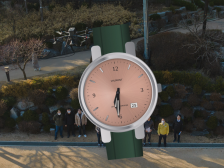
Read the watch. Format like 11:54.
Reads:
6:31
